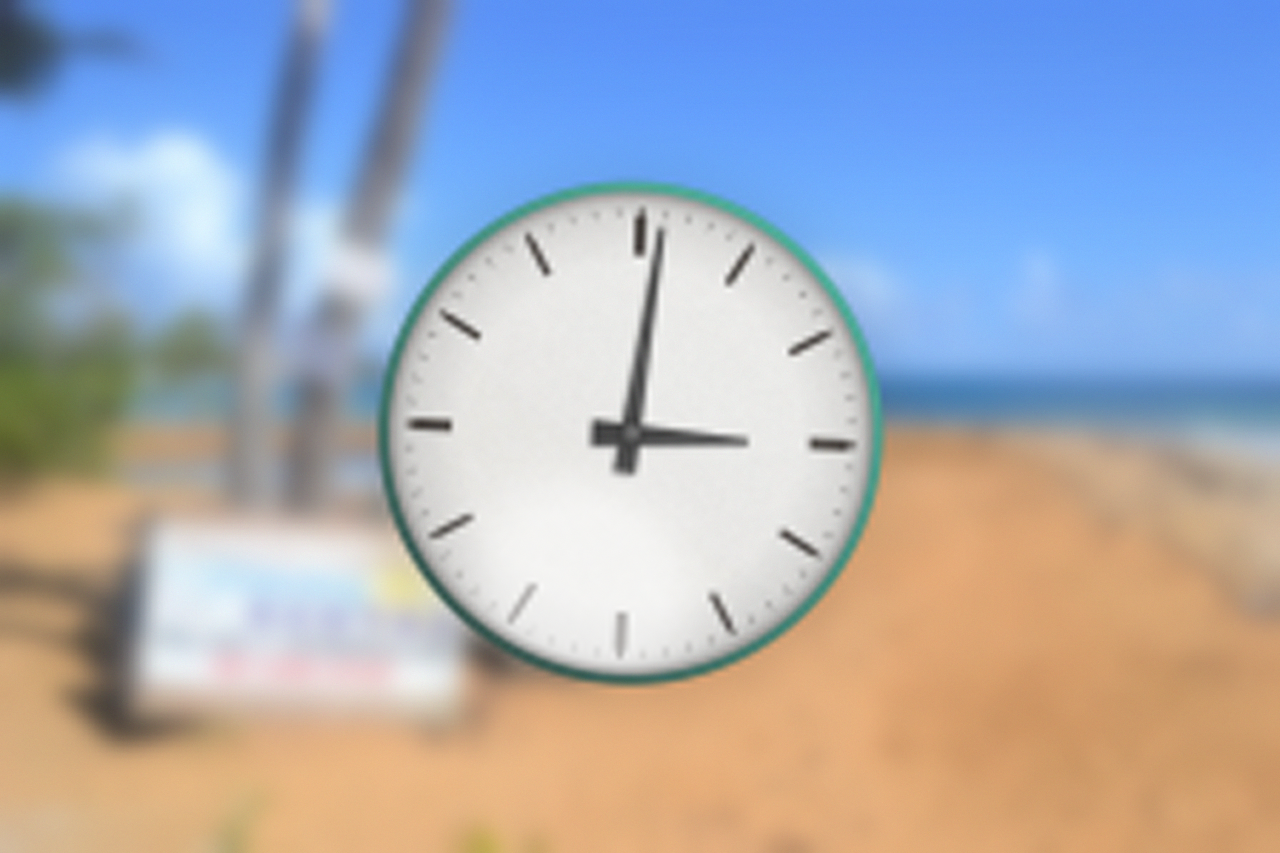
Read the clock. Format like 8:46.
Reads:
3:01
